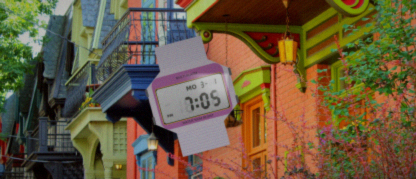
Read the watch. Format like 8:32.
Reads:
7:05
